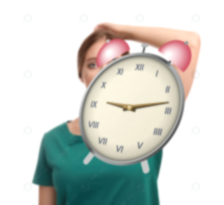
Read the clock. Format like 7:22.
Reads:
9:13
